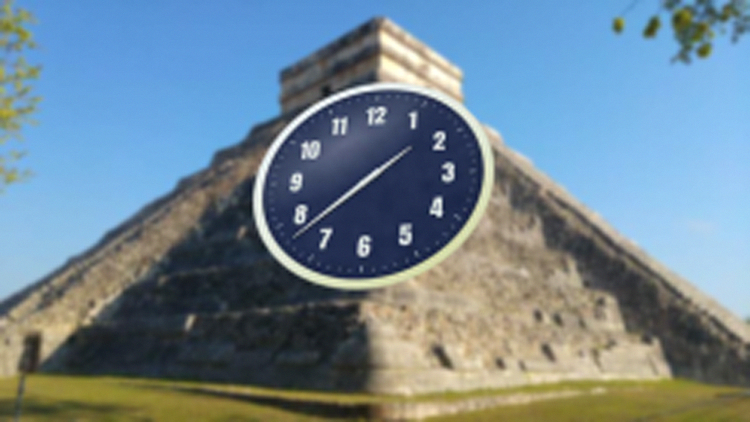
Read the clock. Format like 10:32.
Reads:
1:38
